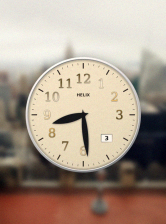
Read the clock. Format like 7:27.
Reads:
8:29
